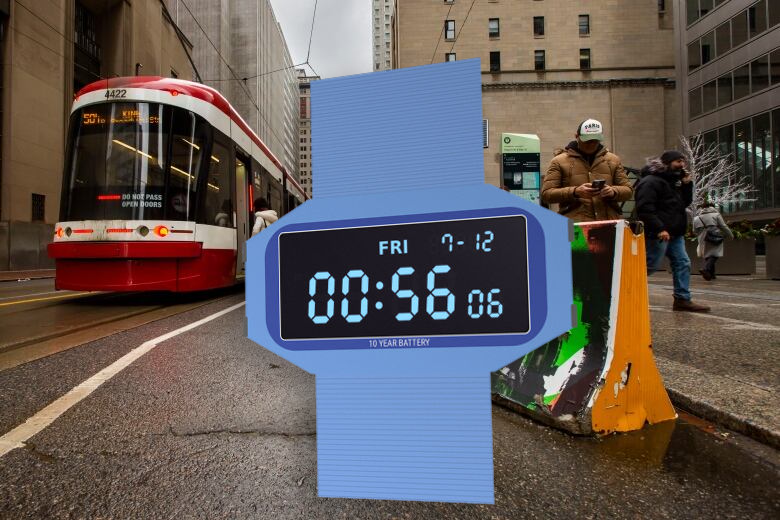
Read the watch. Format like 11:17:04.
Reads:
0:56:06
